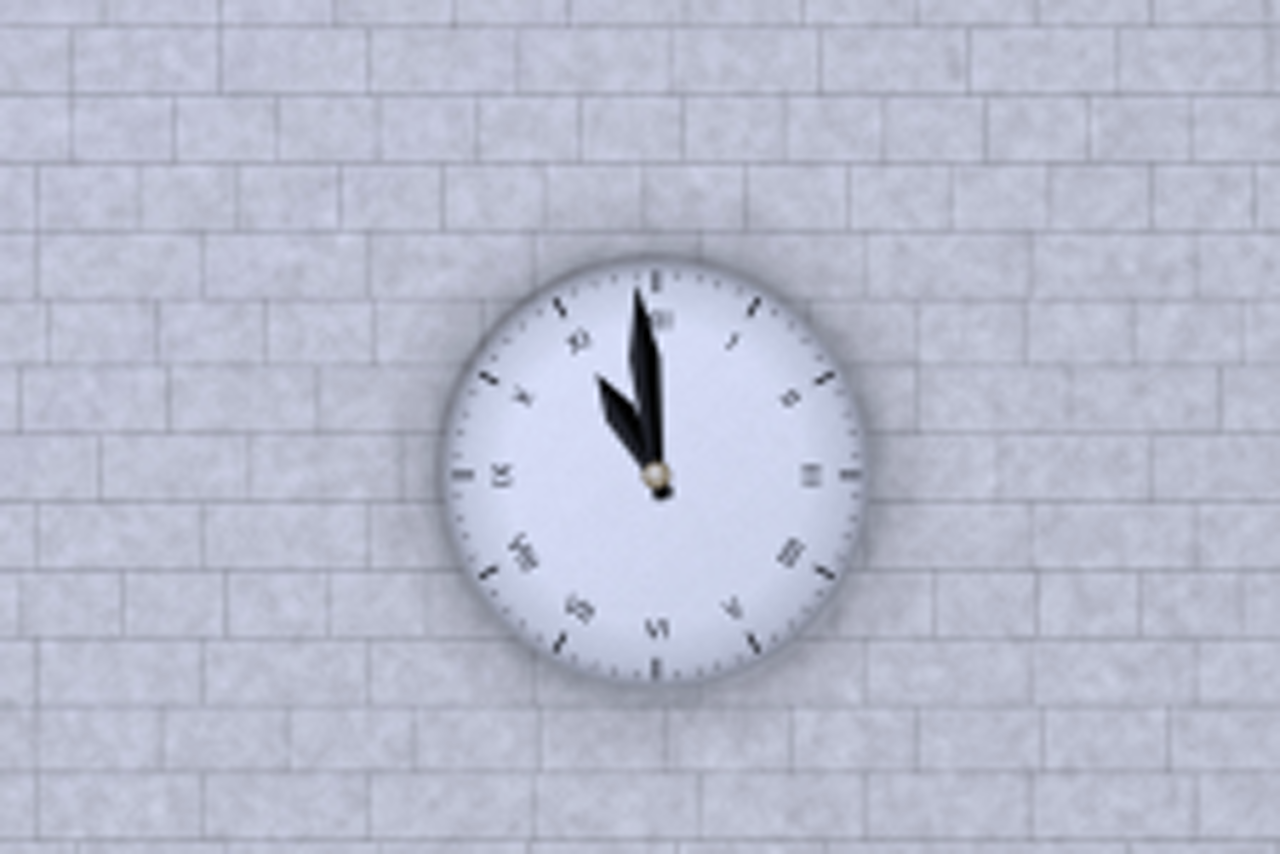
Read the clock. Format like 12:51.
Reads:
10:59
